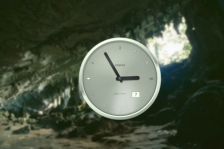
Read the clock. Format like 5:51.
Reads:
2:55
